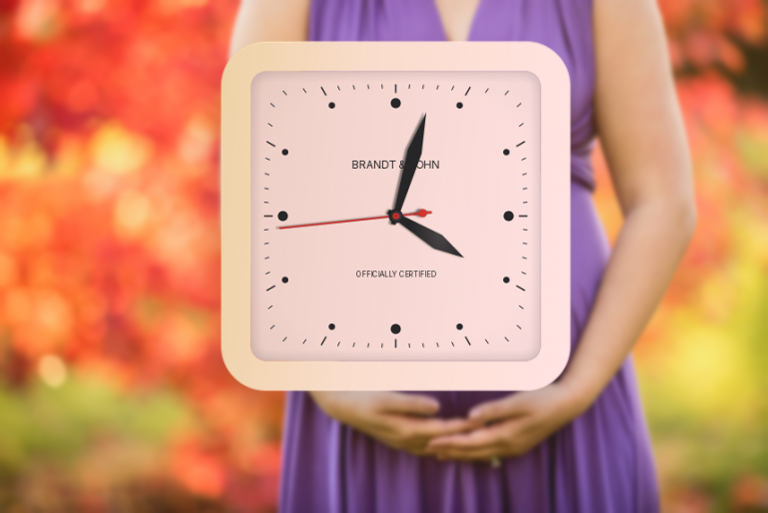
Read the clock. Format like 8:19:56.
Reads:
4:02:44
